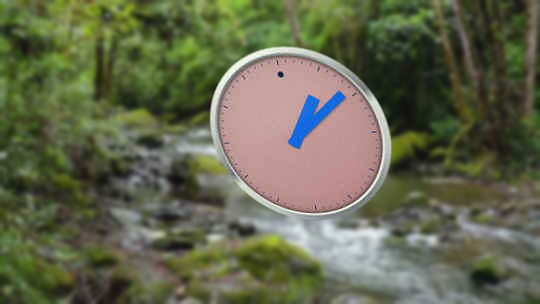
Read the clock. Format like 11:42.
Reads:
1:09
